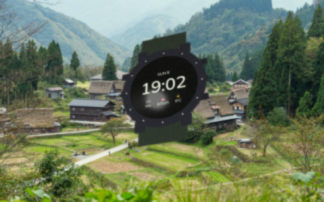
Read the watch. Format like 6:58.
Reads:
19:02
